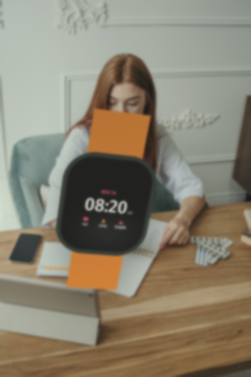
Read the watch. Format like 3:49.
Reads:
8:20
